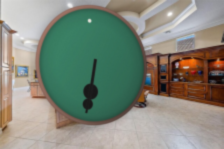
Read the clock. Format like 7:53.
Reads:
6:33
